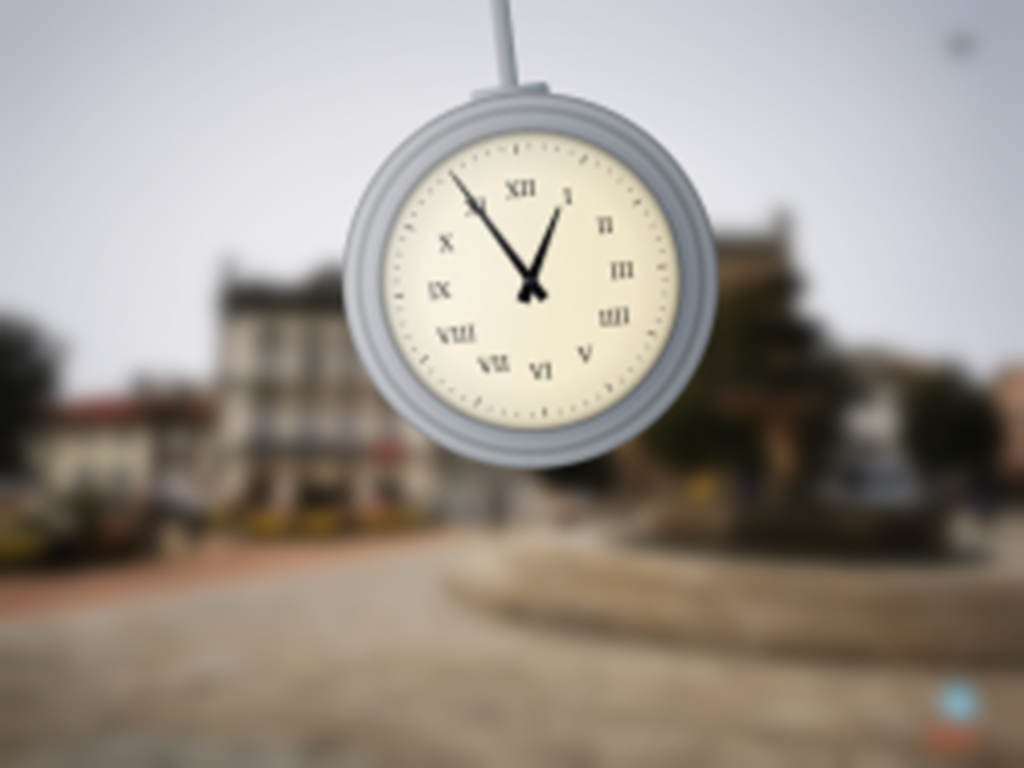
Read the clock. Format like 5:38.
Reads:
12:55
